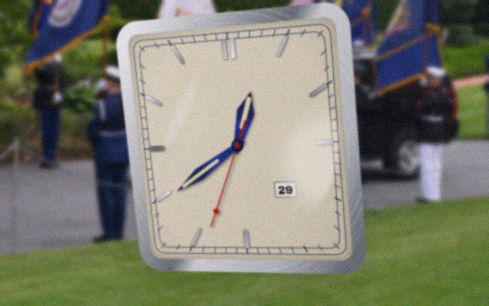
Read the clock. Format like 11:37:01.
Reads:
12:39:34
